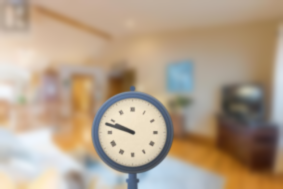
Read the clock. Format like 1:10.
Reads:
9:48
